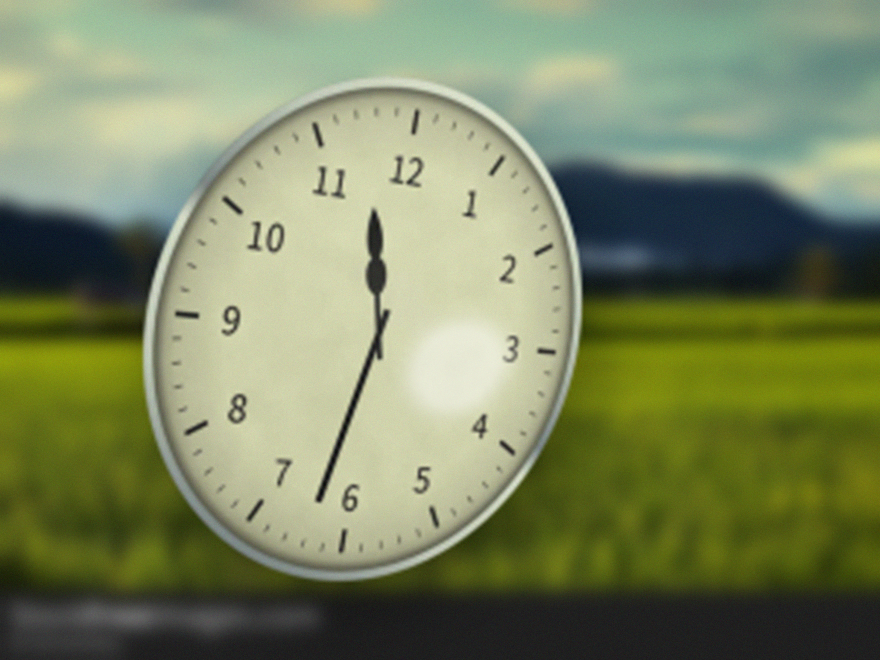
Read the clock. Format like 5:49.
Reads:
11:32
